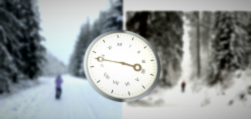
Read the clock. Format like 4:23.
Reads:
3:48
